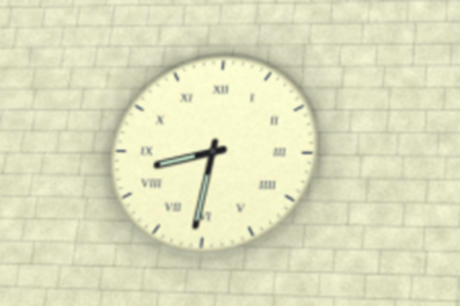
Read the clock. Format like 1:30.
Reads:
8:31
